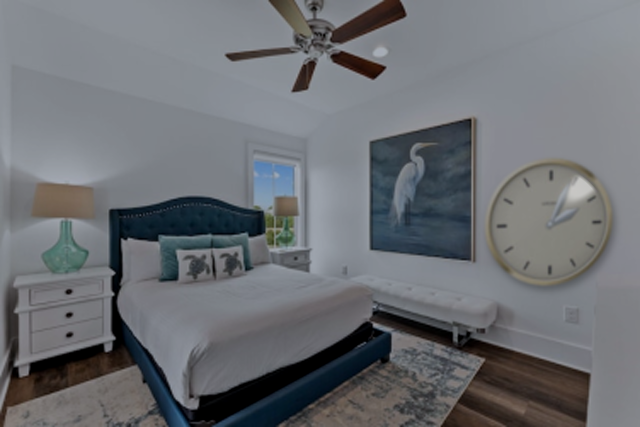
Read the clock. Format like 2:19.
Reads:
2:04
